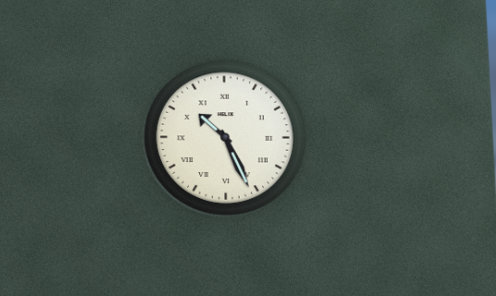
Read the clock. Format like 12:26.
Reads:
10:26
